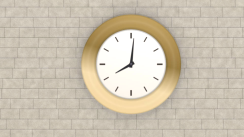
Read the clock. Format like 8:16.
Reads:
8:01
